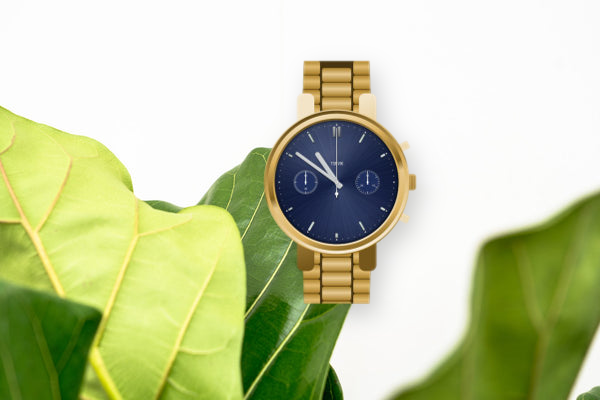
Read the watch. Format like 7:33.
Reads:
10:51
